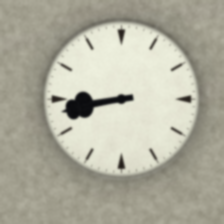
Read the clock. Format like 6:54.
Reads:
8:43
